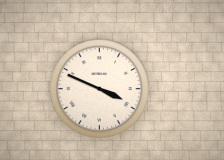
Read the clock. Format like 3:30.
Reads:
3:49
